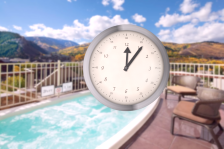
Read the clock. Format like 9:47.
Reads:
12:06
